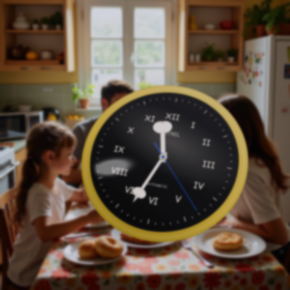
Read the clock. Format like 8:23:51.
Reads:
11:33:23
